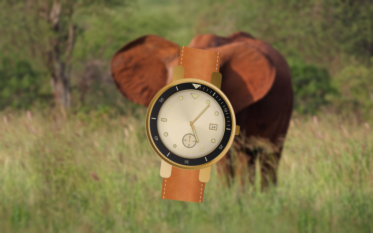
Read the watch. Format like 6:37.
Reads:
5:06
